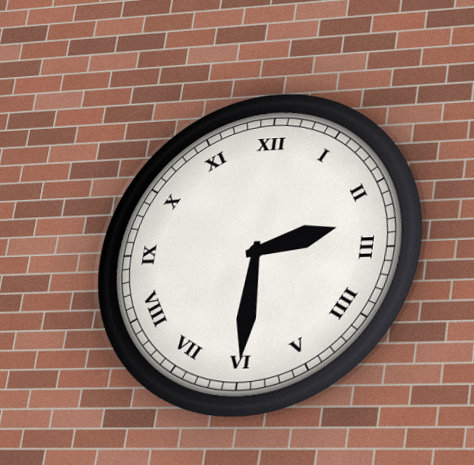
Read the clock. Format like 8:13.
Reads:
2:30
